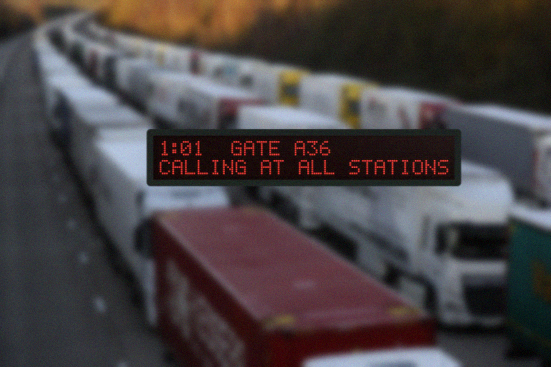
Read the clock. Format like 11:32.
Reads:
1:01
